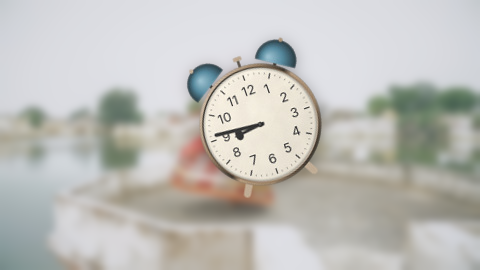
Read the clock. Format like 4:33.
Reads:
8:46
